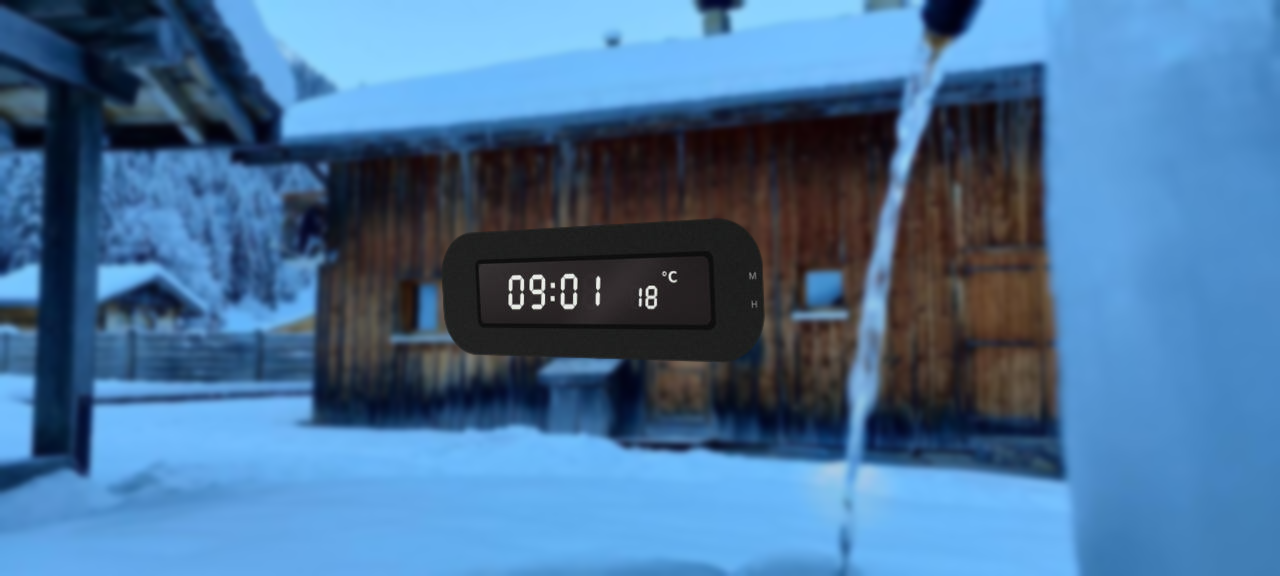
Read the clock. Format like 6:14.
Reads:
9:01
